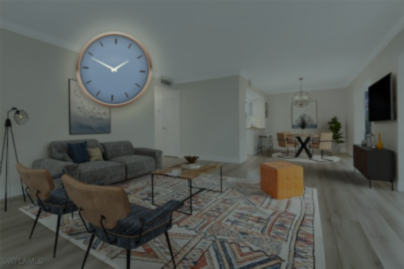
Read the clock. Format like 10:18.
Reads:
1:49
